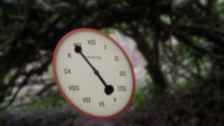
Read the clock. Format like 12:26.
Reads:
4:54
